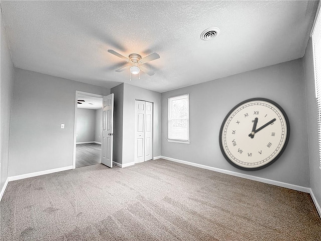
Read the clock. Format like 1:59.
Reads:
12:09
